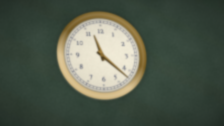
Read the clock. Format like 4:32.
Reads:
11:22
